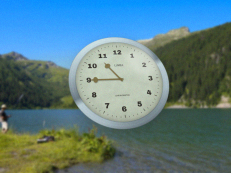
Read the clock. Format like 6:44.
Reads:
10:45
